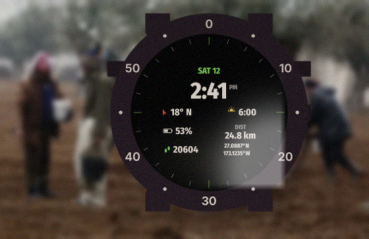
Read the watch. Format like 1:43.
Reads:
2:41
